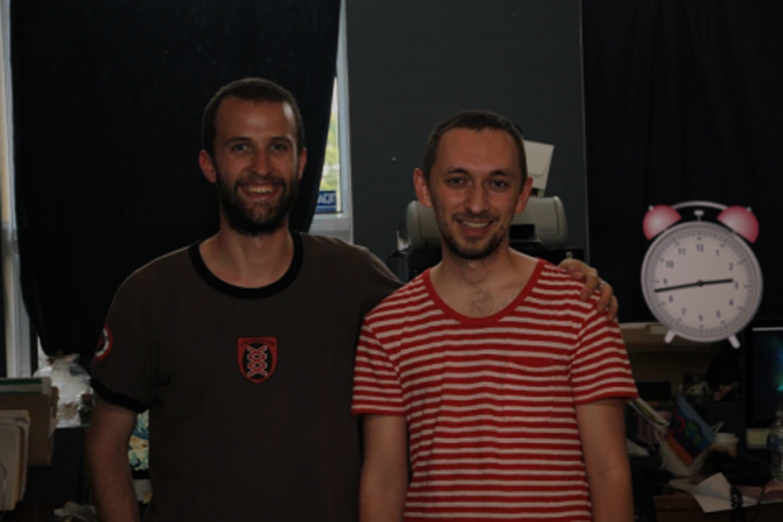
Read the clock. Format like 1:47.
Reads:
2:43
